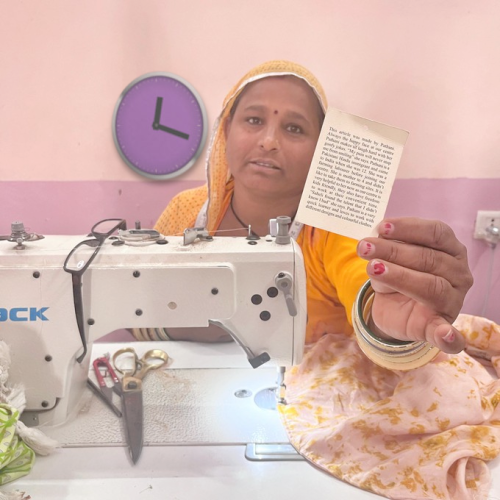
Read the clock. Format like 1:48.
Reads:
12:18
